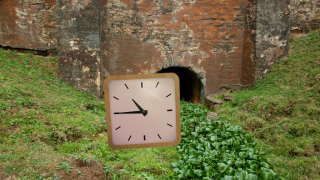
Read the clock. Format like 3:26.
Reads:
10:45
